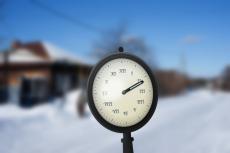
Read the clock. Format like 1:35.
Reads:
2:11
